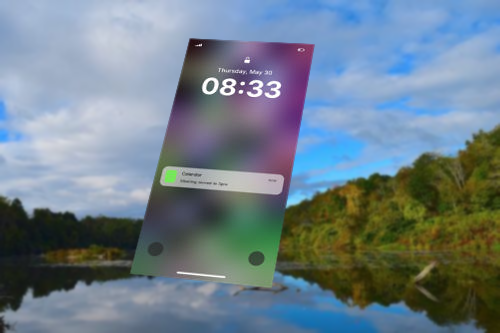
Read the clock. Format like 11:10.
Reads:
8:33
